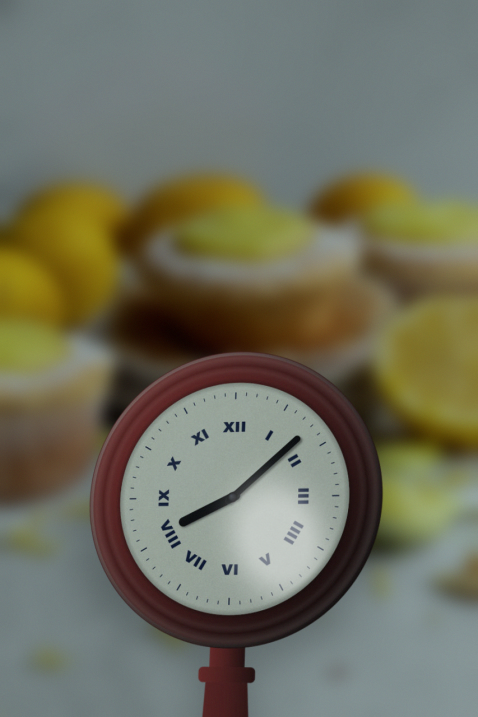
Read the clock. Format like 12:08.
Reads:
8:08
